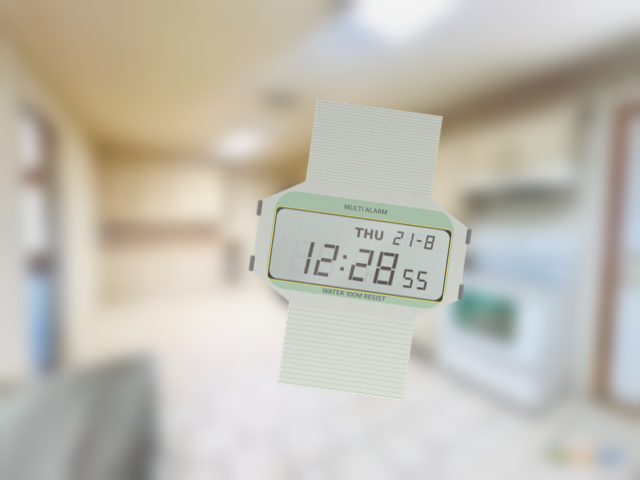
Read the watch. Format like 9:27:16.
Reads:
12:28:55
